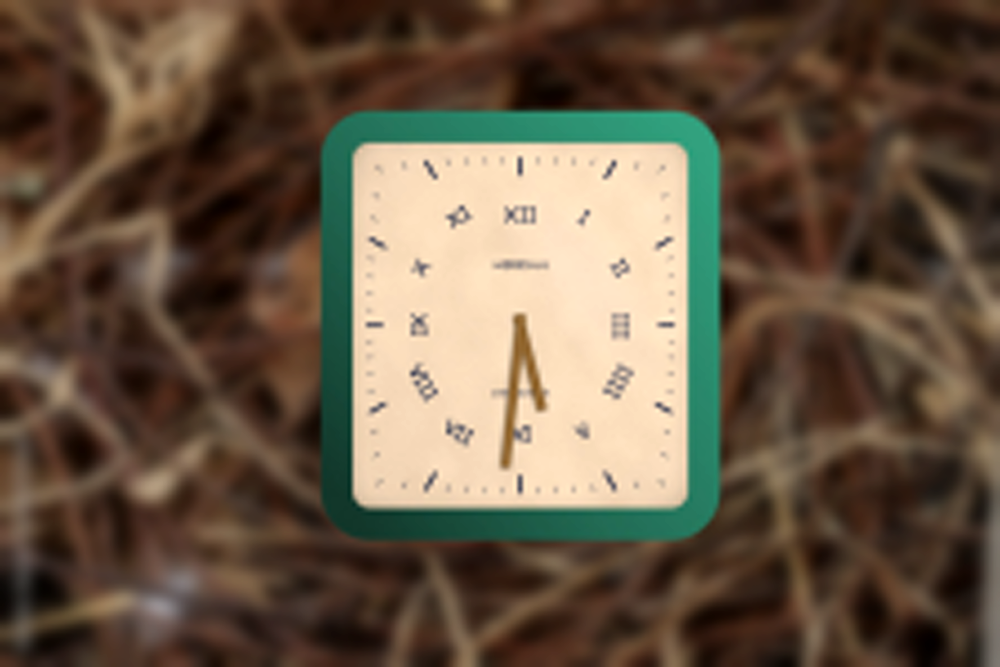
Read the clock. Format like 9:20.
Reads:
5:31
